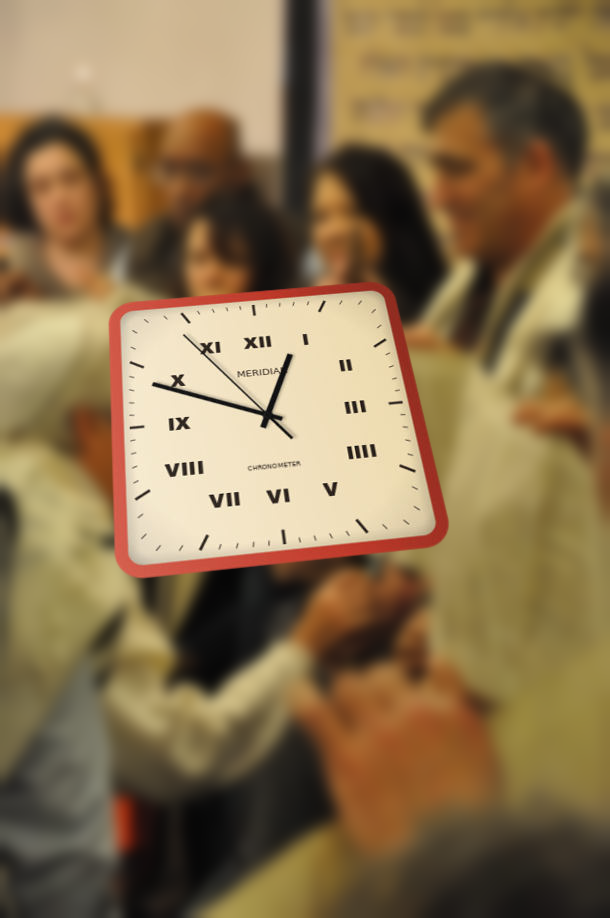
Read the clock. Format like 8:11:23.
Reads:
12:48:54
